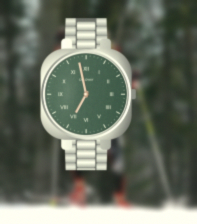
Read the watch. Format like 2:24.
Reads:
6:58
